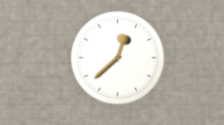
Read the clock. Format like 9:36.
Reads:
12:38
